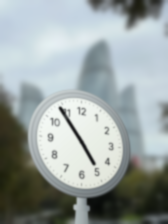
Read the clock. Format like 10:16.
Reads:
4:54
